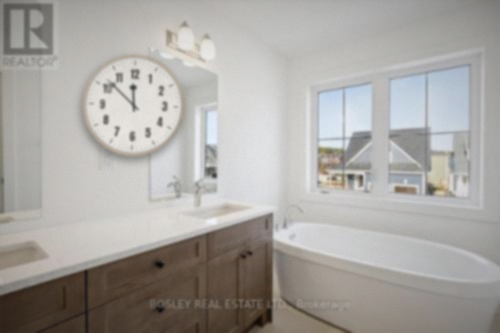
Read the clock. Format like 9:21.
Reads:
11:52
